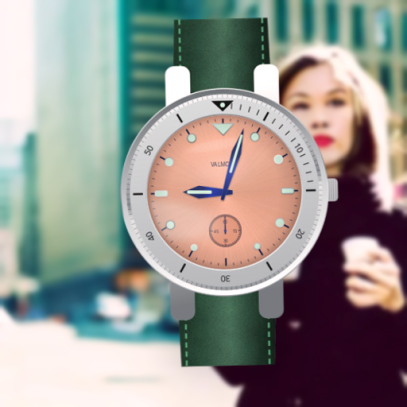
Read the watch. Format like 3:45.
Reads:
9:03
